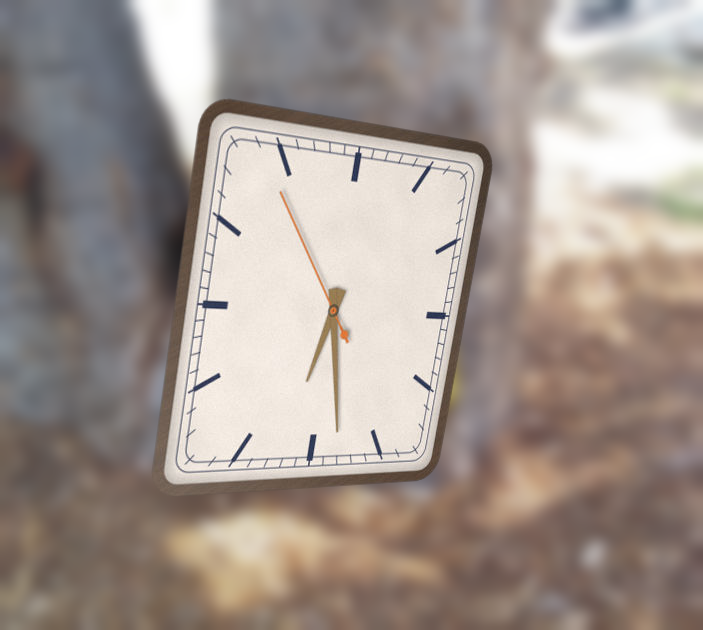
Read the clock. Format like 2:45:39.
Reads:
6:27:54
